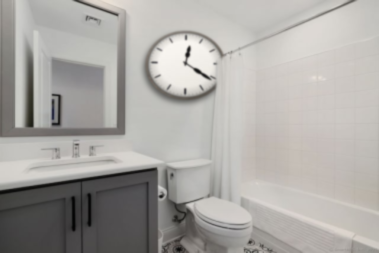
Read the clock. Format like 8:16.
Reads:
12:21
